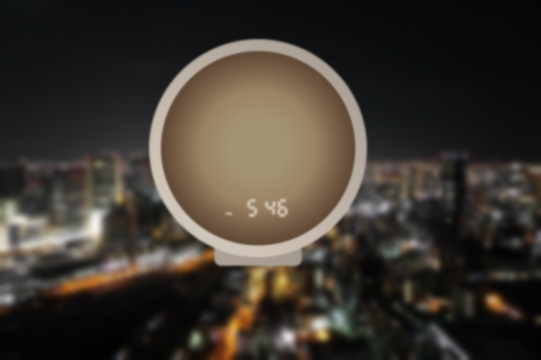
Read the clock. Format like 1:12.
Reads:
5:46
